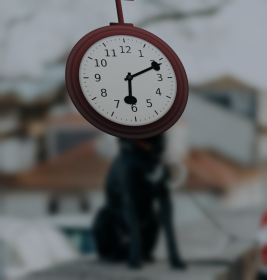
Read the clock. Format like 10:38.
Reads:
6:11
